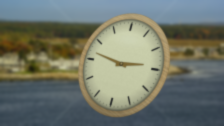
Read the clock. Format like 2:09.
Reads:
2:47
